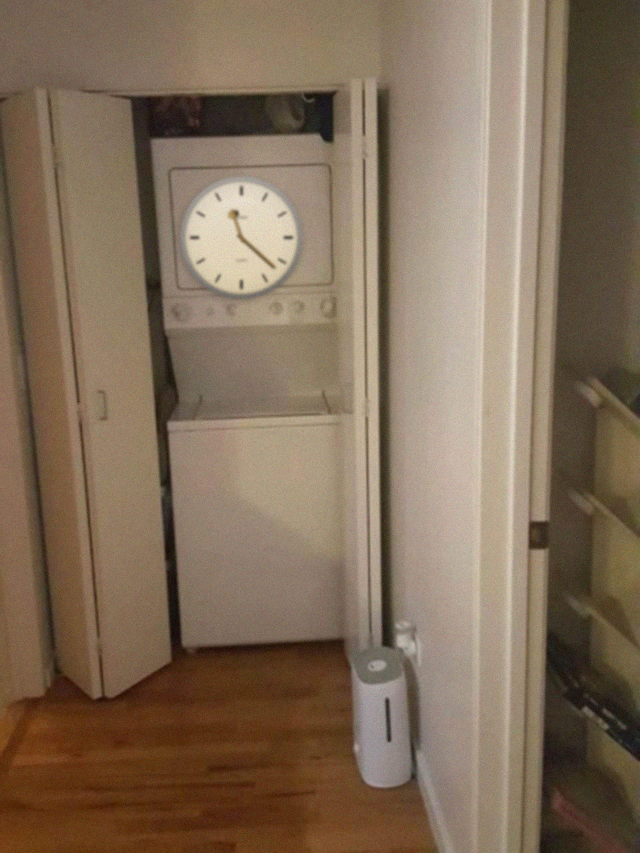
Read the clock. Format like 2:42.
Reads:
11:22
